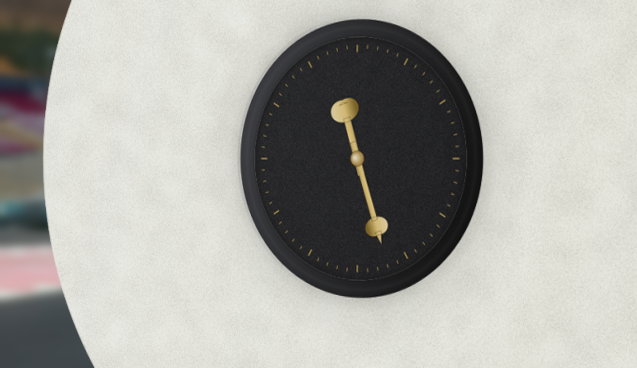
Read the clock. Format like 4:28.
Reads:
11:27
